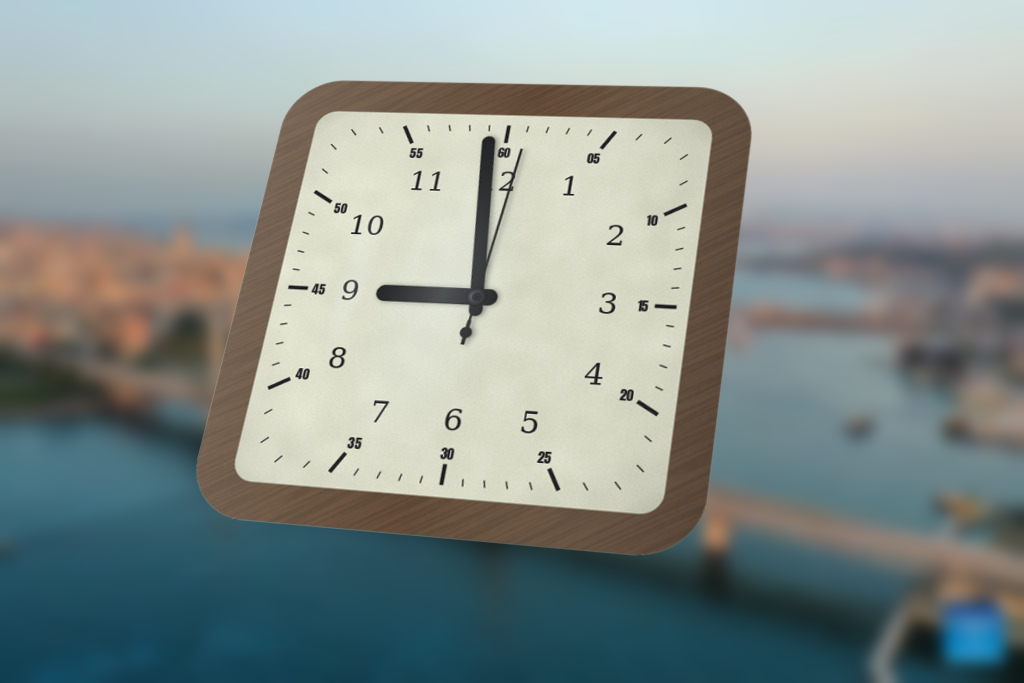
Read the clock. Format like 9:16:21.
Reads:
8:59:01
